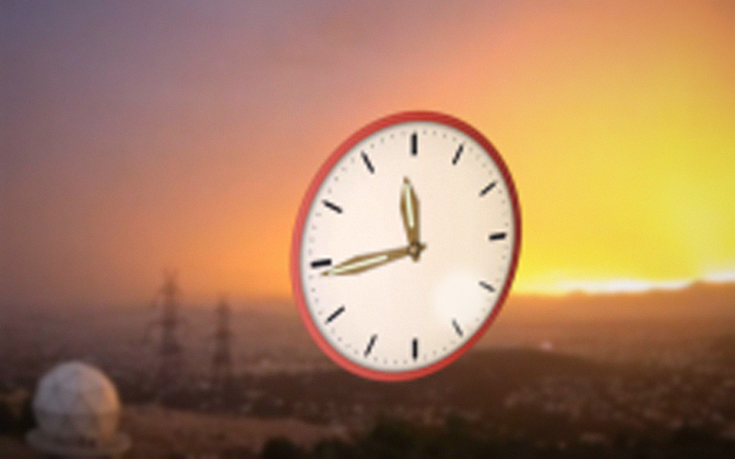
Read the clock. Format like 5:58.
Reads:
11:44
